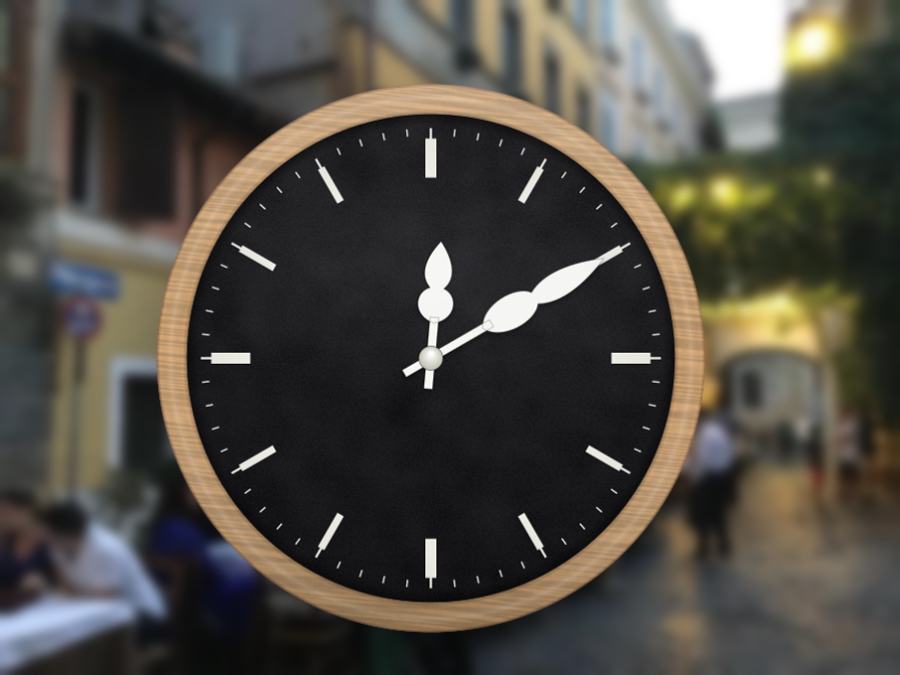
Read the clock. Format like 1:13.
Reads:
12:10
